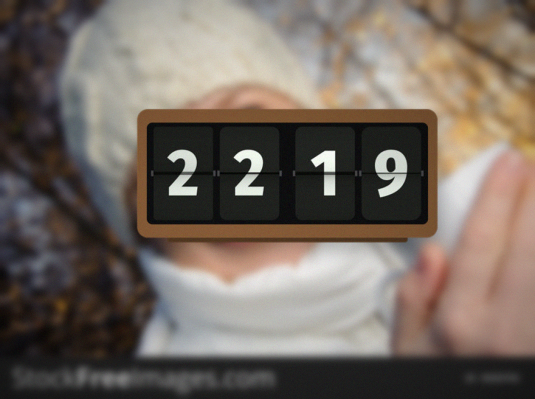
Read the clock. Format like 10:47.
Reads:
22:19
